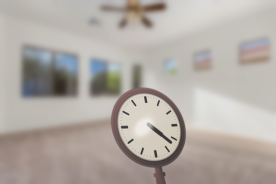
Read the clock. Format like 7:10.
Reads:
4:22
